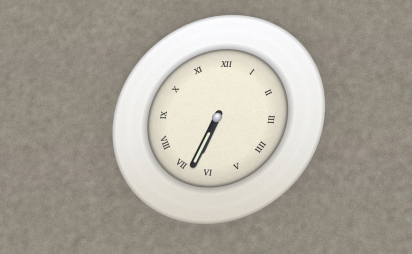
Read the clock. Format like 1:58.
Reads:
6:33
